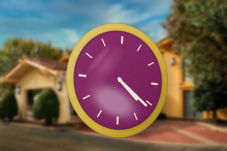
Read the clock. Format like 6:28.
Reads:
4:21
